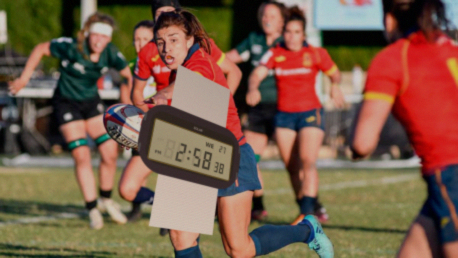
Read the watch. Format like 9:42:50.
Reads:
2:58:38
